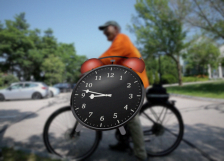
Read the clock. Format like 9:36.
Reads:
8:47
